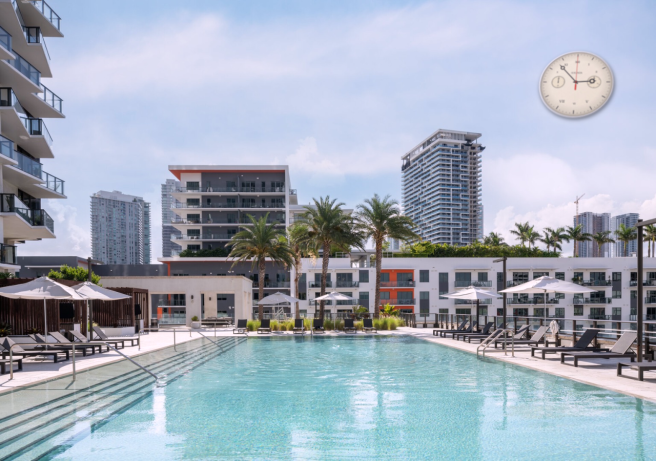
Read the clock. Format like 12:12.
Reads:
2:53
